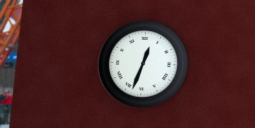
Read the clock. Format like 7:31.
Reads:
12:33
